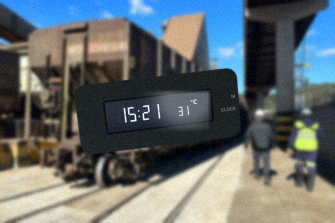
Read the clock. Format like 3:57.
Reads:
15:21
